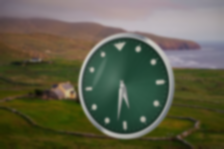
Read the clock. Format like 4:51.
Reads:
5:32
